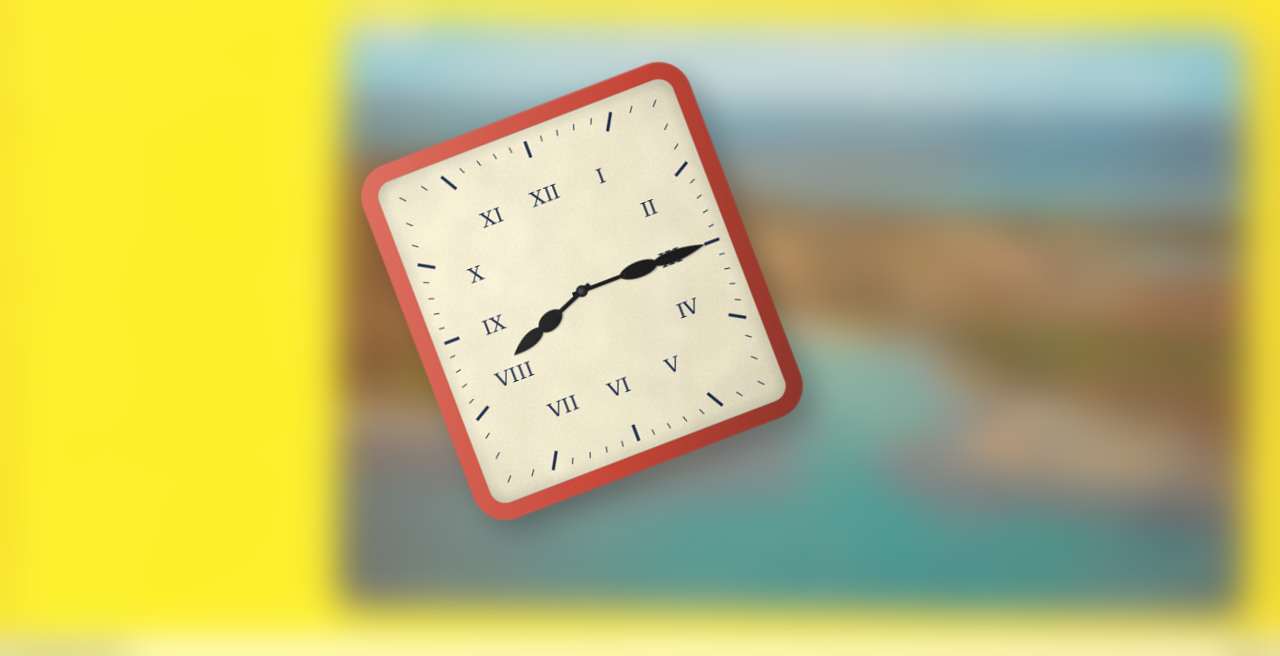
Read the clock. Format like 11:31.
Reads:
8:15
